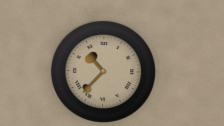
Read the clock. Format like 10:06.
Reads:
10:37
